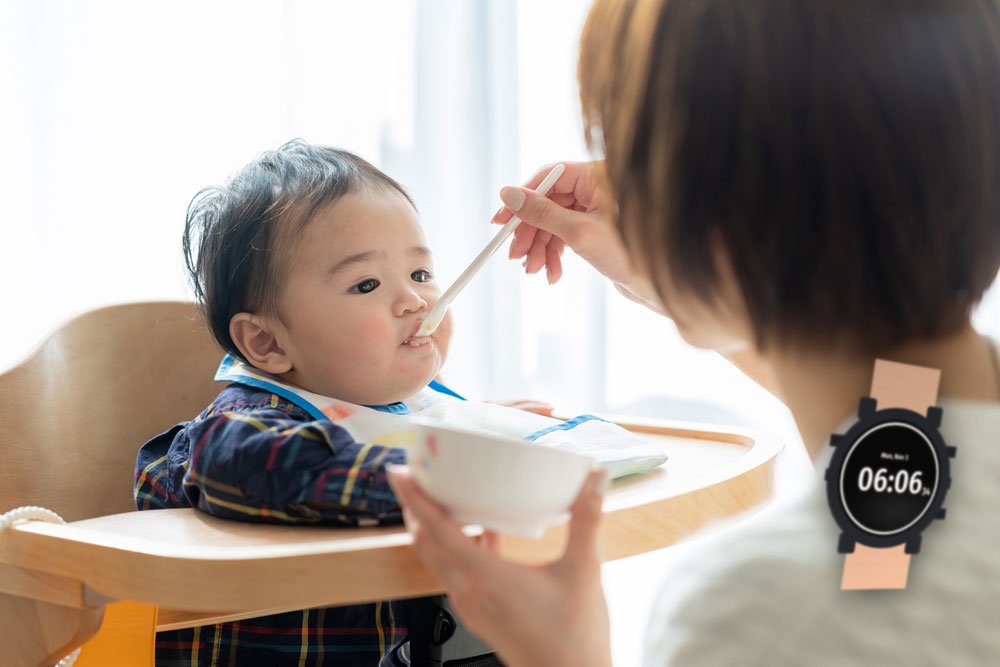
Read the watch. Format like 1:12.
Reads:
6:06
